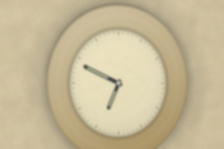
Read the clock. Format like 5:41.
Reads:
6:49
